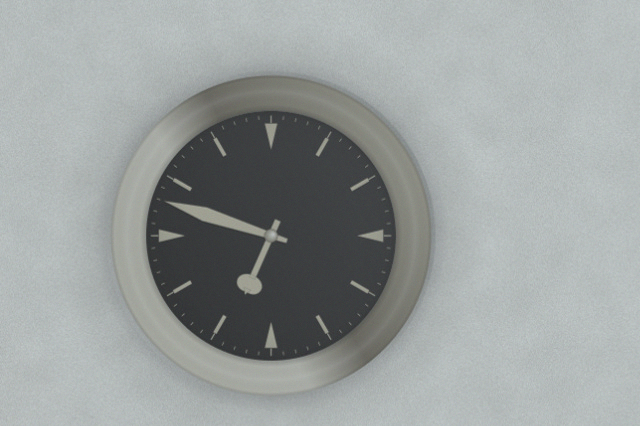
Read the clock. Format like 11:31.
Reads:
6:48
